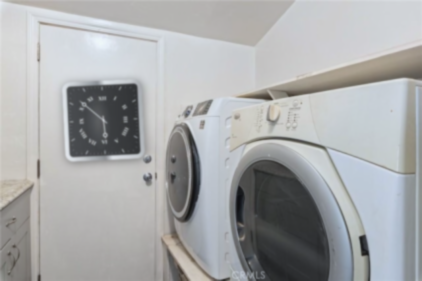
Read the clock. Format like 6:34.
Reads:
5:52
